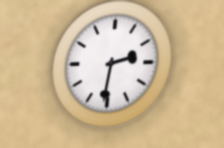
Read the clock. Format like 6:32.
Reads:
2:31
